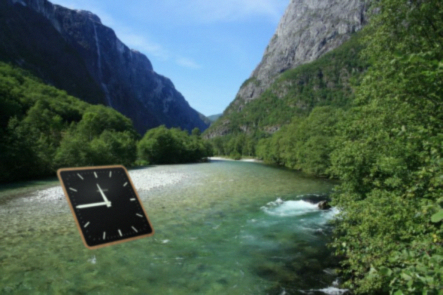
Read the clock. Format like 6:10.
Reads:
11:45
